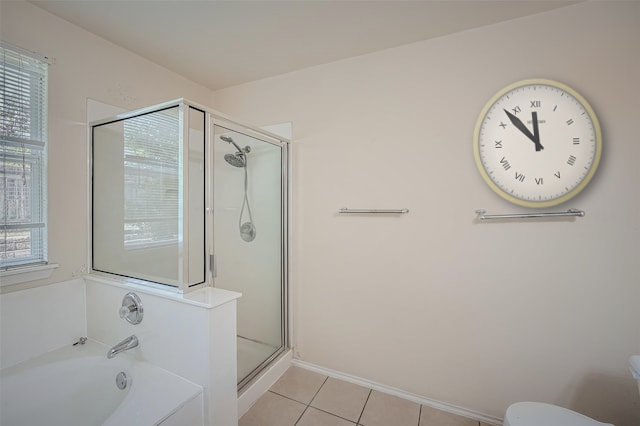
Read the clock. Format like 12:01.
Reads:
11:53
